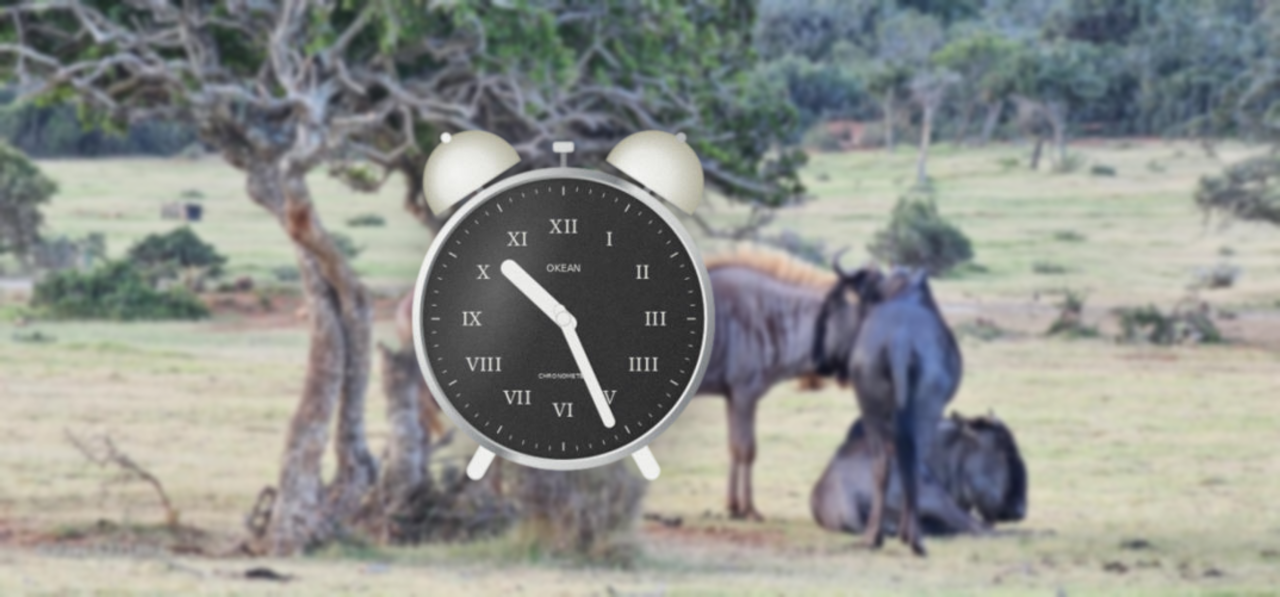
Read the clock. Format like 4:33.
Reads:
10:26
